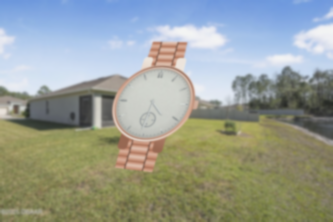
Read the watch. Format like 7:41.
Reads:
4:31
